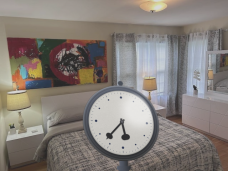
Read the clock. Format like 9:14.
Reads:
5:37
